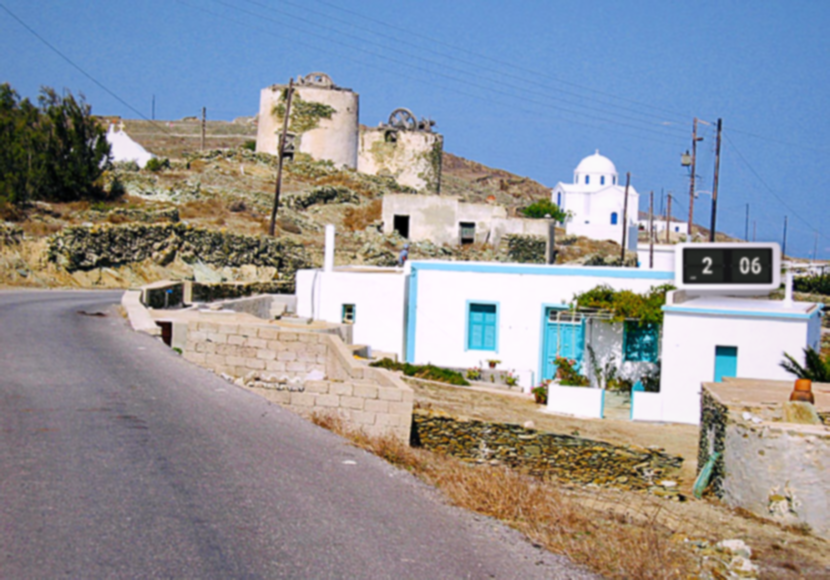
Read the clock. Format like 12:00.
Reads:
2:06
